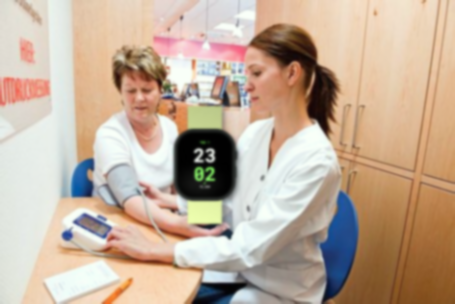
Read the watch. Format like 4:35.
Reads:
23:02
